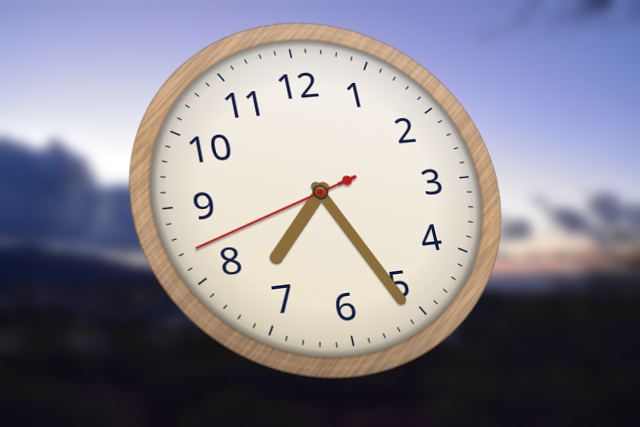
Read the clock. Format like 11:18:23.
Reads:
7:25:42
